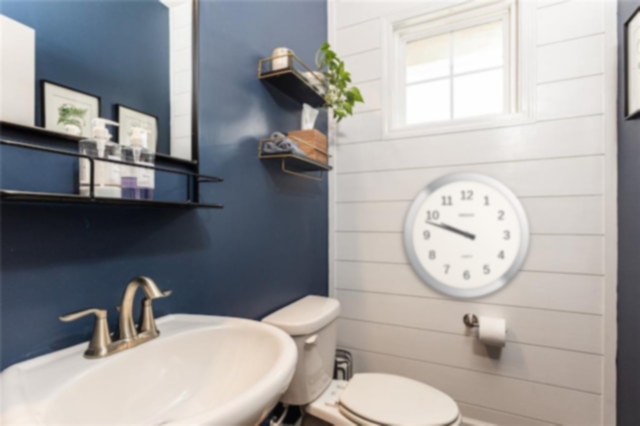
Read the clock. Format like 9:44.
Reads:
9:48
